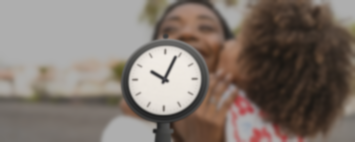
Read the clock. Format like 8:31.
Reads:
10:04
